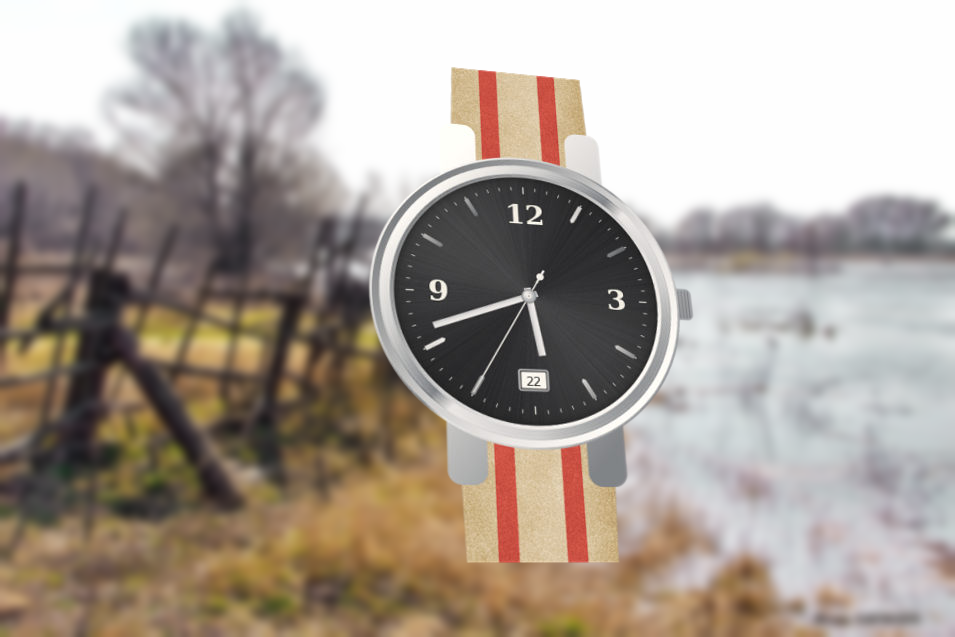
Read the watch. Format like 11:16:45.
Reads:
5:41:35
